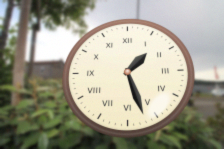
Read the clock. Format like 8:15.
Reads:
1:27
